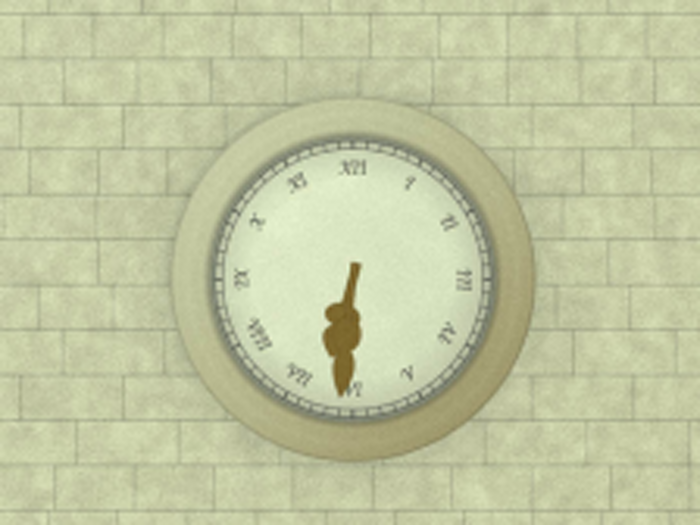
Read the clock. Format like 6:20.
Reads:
6:31
